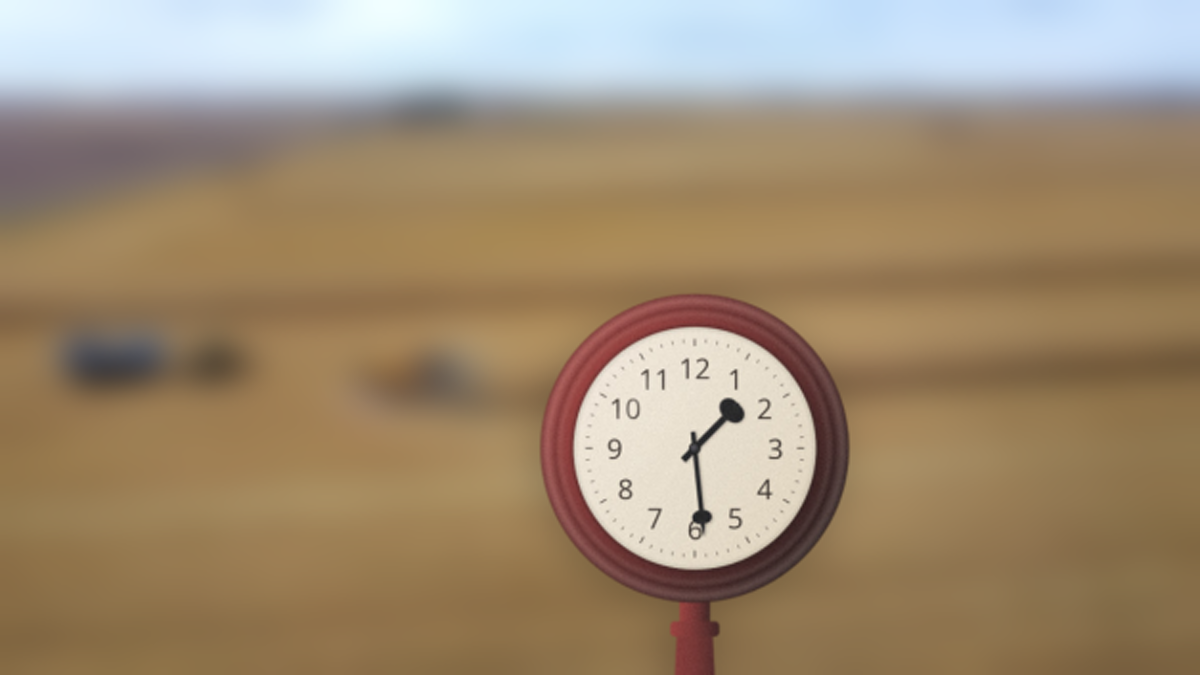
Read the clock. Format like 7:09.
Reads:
1:29
